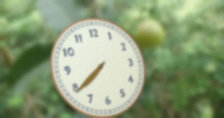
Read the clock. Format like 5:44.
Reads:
7:39
